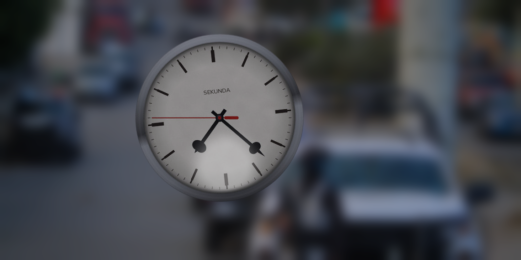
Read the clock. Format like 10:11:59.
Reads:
7:22:46
